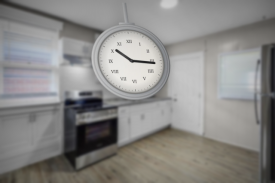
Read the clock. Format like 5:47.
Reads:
10:16
